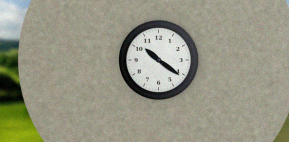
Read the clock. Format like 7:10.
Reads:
10:21
